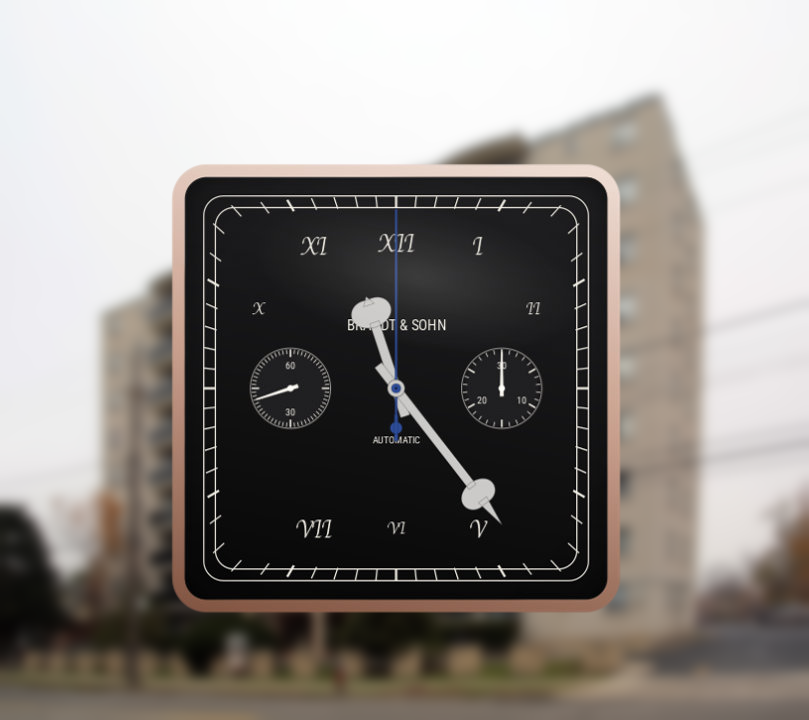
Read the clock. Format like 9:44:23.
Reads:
11:23:42
